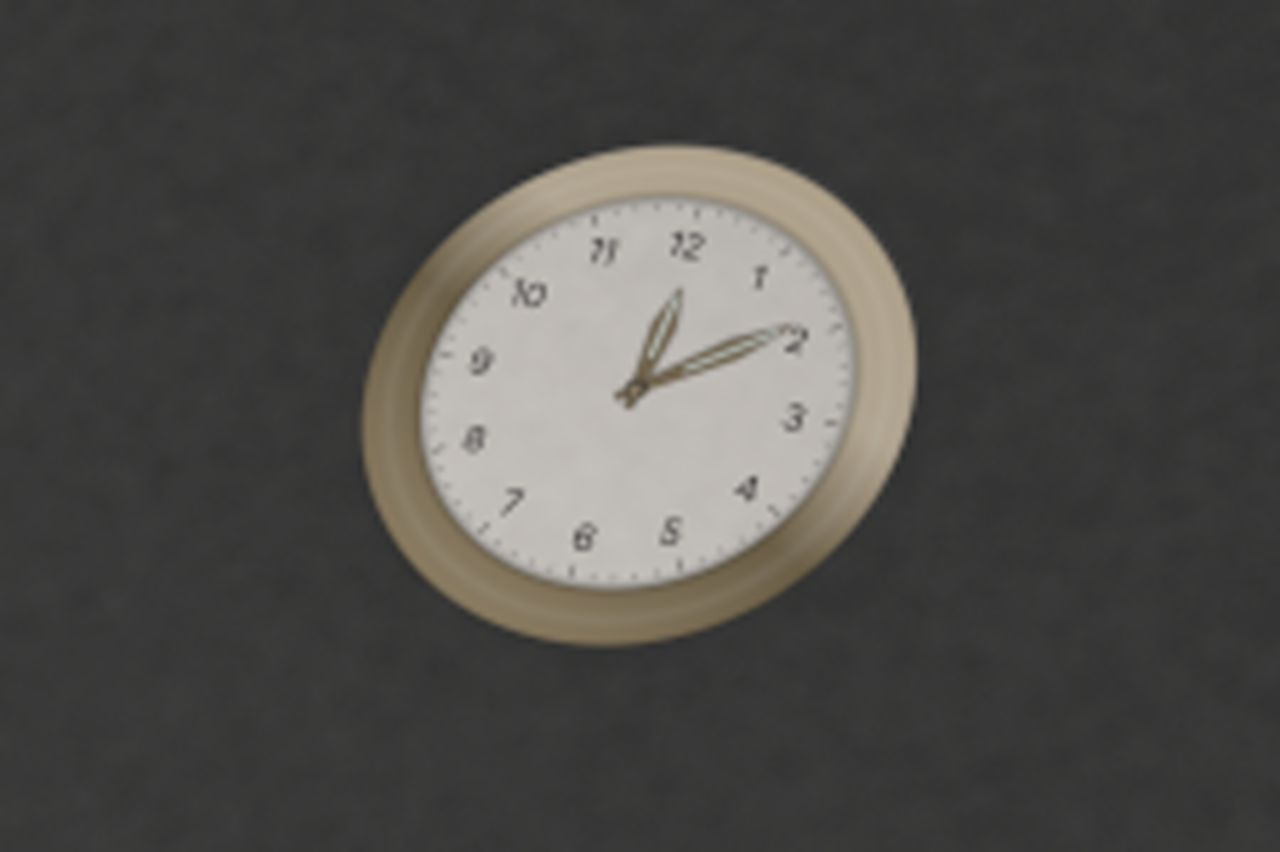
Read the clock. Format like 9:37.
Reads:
12:09
